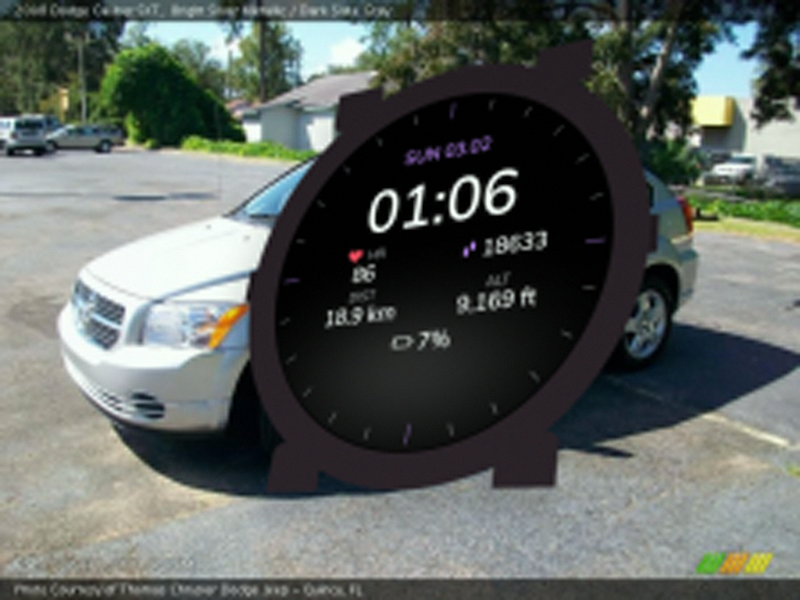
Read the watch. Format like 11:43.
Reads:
1:06
